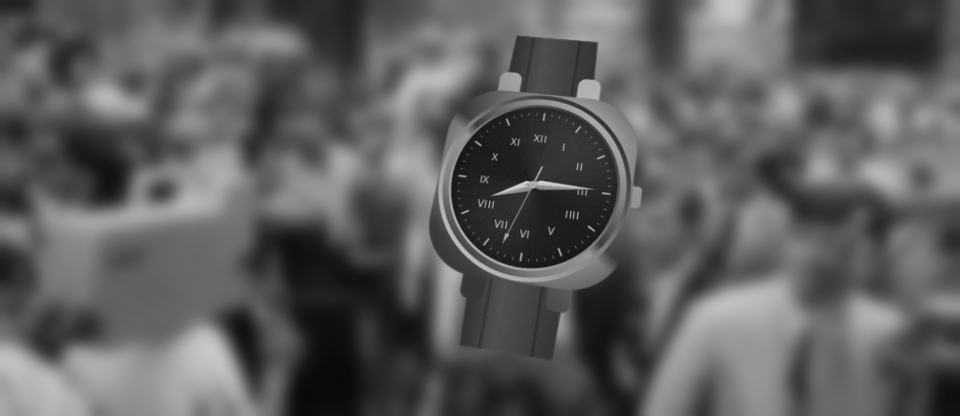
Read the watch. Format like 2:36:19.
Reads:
8:14:33
